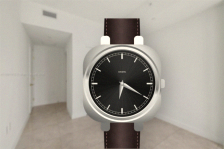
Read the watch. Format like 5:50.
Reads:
6:20
